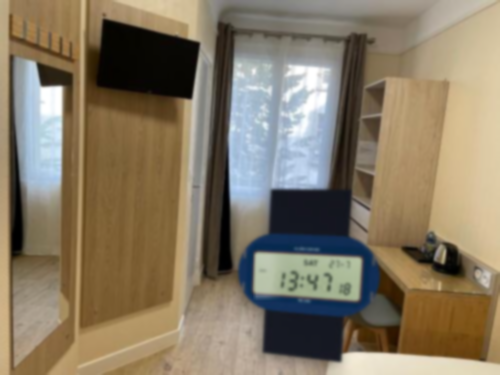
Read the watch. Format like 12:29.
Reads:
13:47
